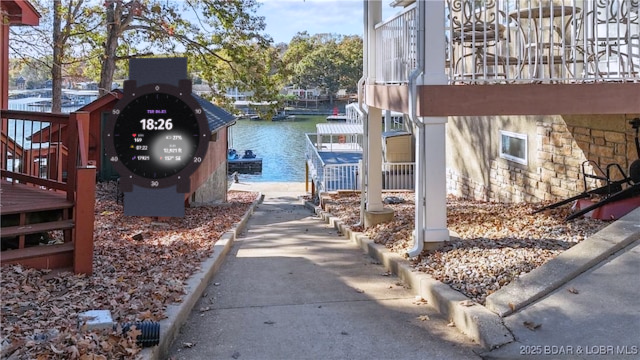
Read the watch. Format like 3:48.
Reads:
18:26
